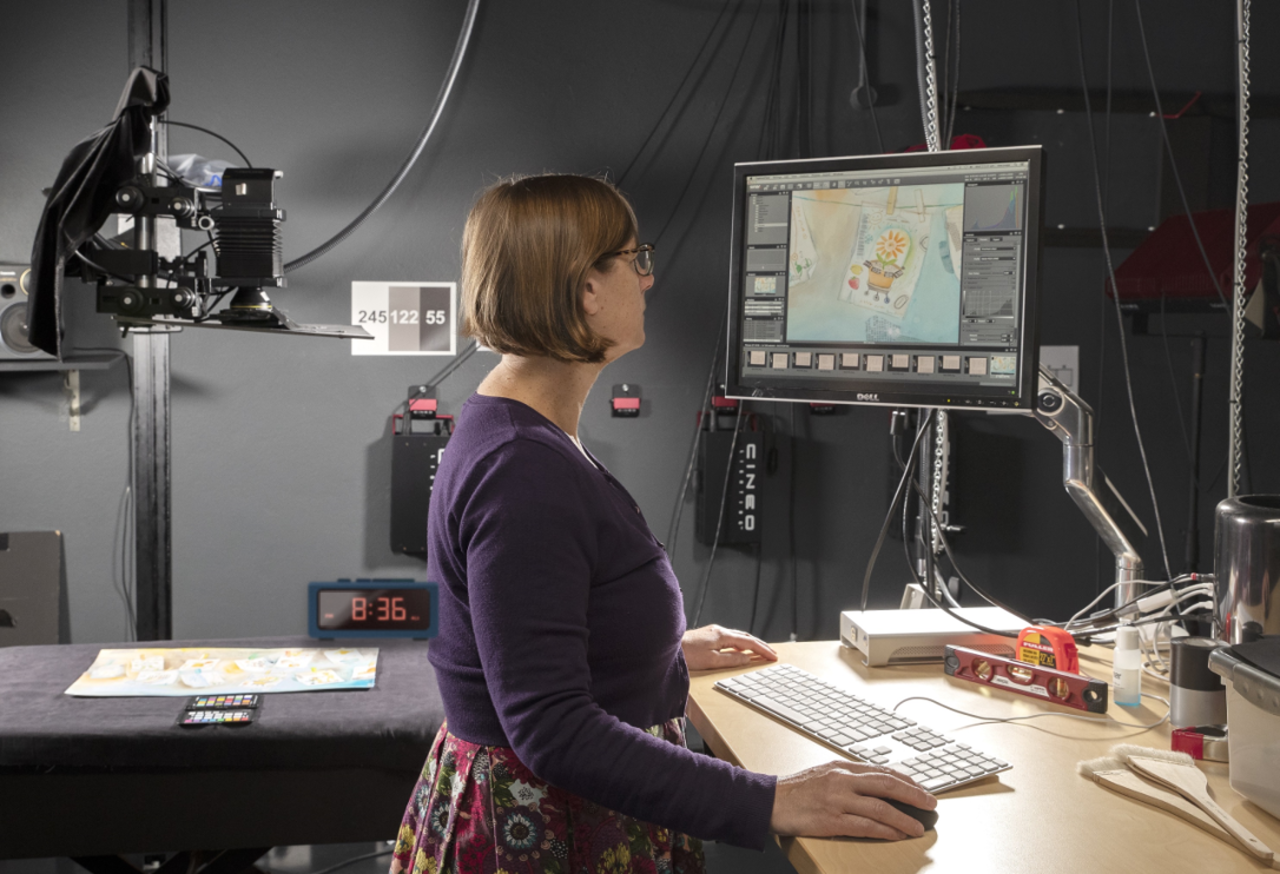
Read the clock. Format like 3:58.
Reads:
8:36
